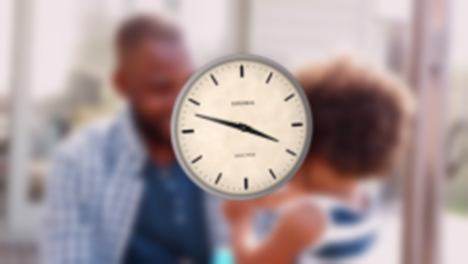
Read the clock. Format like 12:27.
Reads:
3:48
